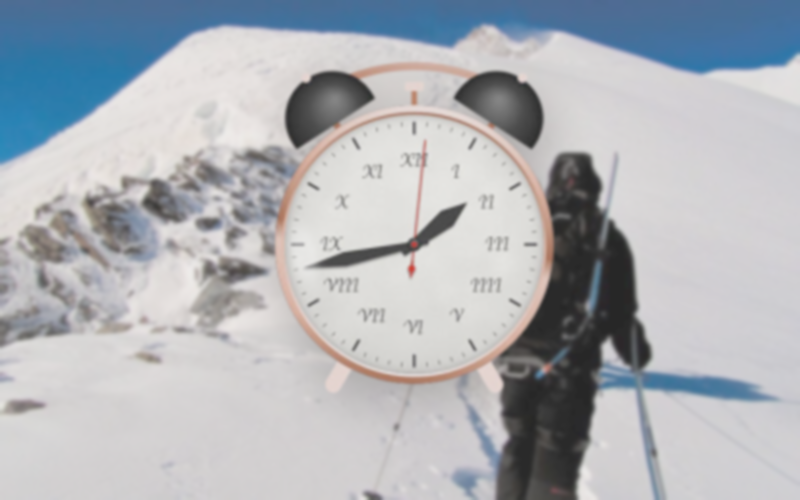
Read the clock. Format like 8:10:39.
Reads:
1:43:01
